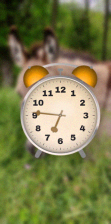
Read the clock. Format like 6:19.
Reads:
6:46
